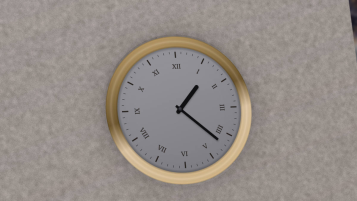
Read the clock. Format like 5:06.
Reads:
1:22
